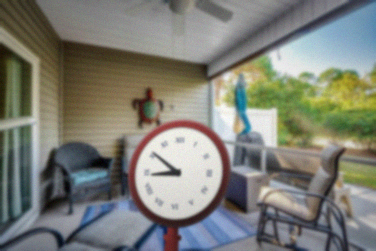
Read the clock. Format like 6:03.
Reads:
8:51
